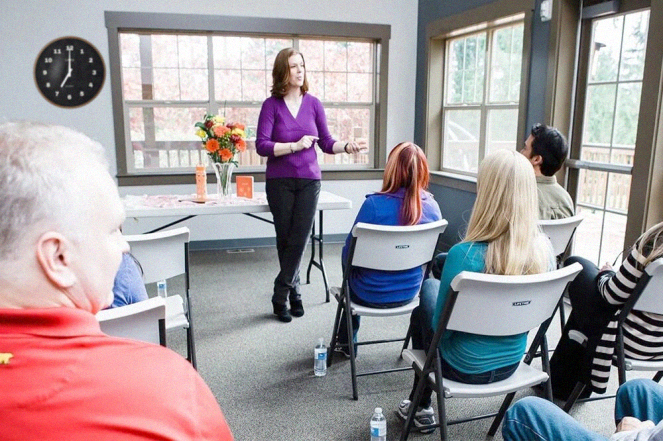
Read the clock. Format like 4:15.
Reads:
7:00
